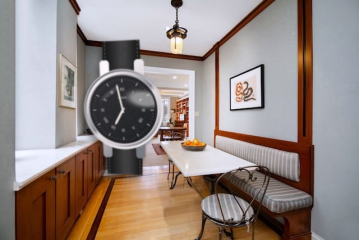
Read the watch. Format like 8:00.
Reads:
6:58
